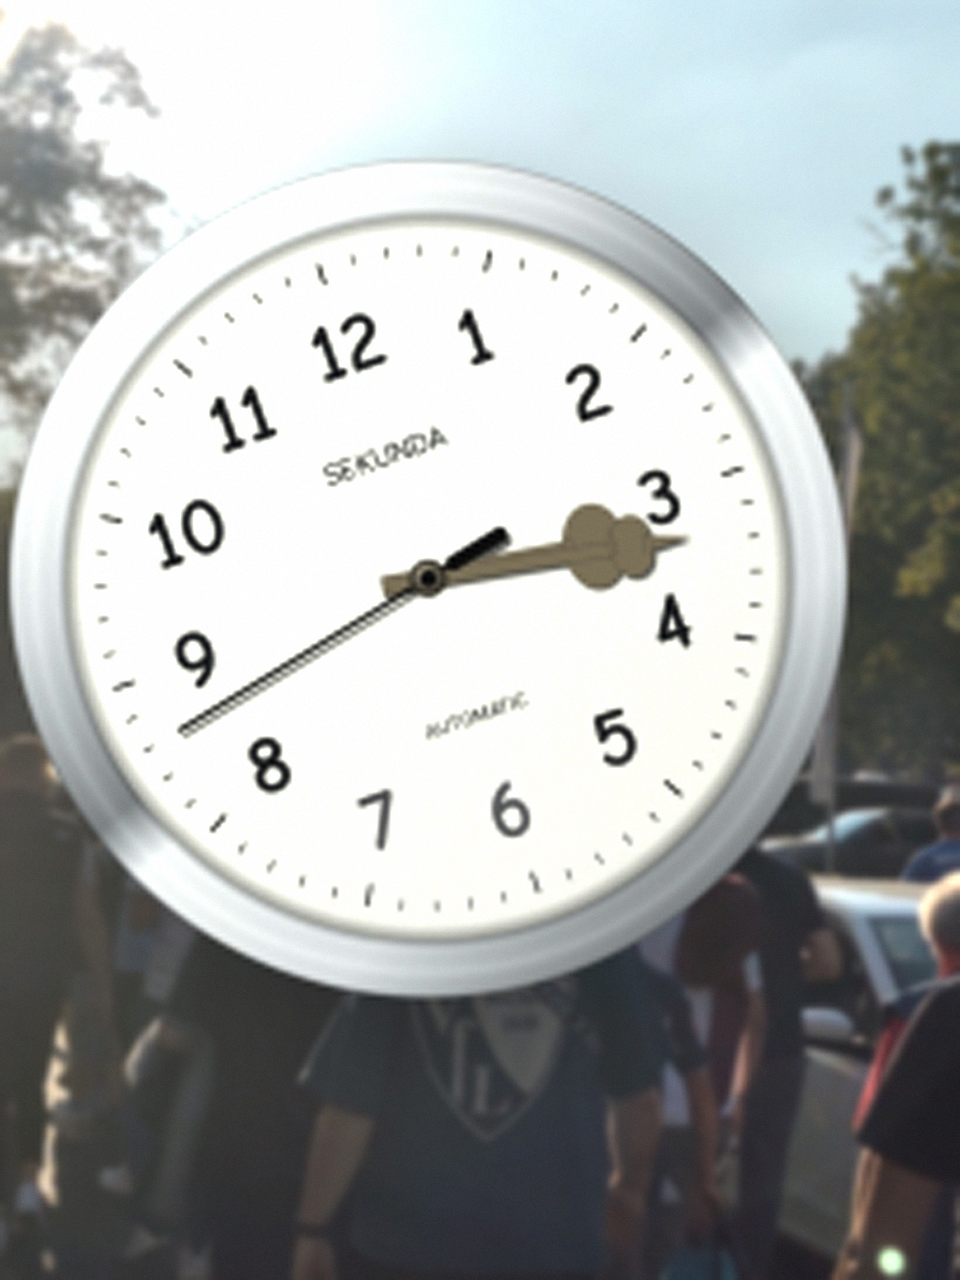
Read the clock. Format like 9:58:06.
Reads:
3:16:43
